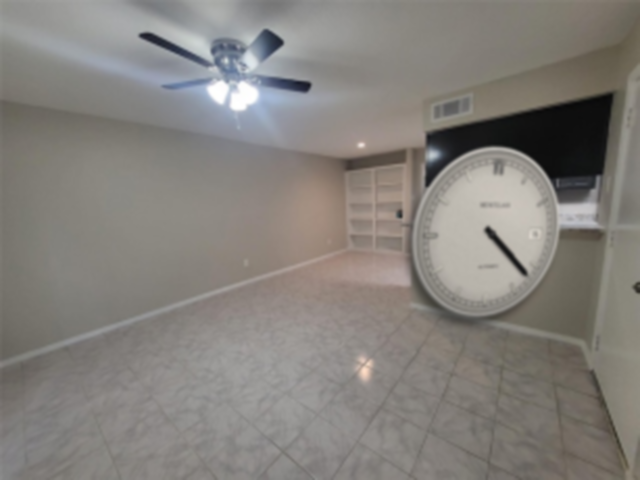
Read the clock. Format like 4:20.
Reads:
4:22
